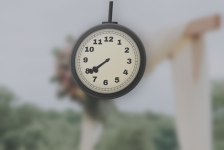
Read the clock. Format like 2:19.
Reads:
7:39
